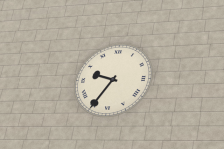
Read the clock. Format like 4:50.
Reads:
9:35
